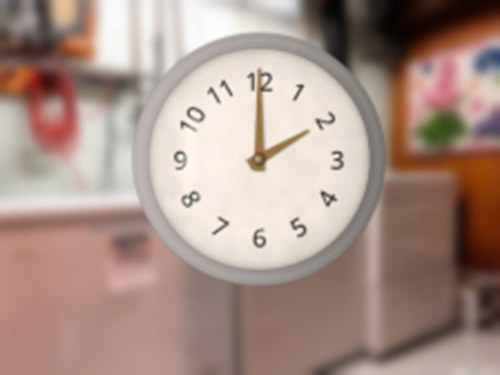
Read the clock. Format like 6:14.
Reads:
2:00
